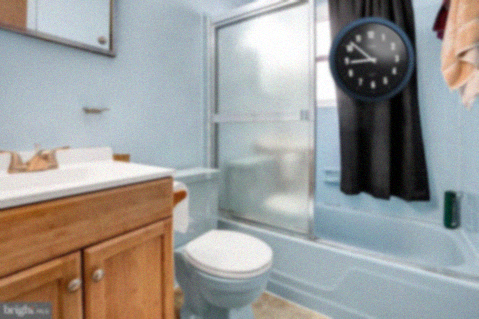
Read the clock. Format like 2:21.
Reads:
8:52
